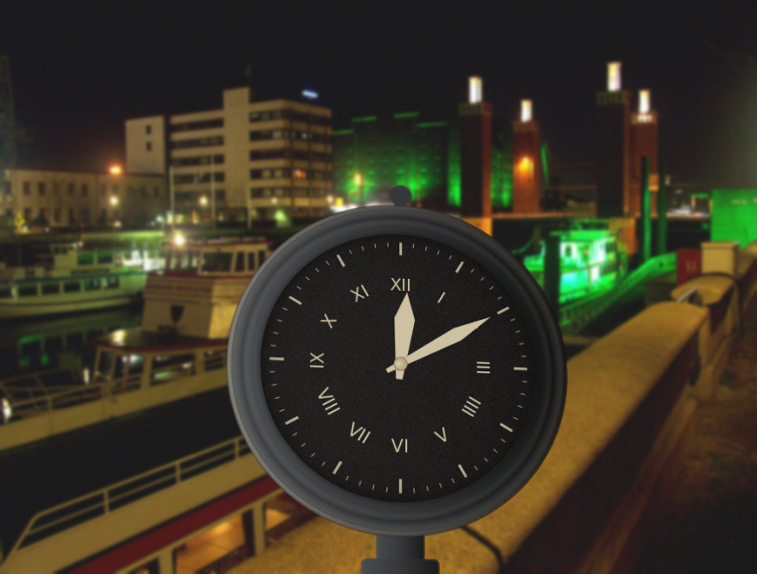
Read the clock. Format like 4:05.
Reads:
12:10
